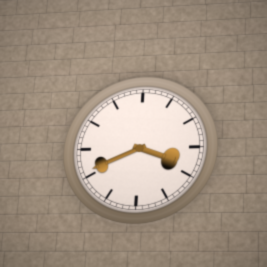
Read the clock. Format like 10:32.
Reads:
3:41
